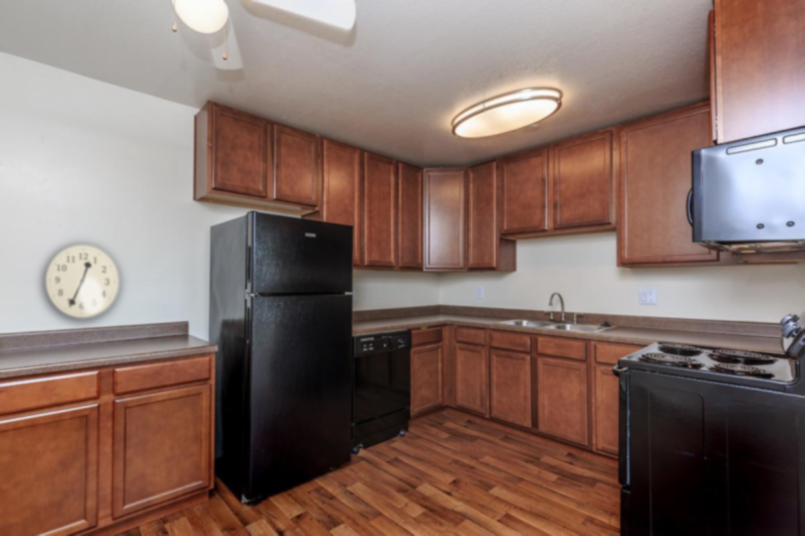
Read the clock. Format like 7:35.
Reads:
12:34
